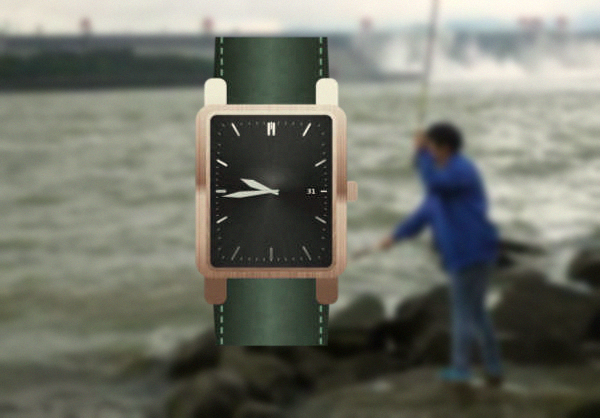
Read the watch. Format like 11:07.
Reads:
9:44
